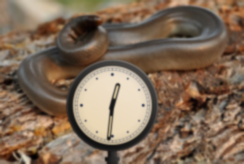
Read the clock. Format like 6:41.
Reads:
12:31
